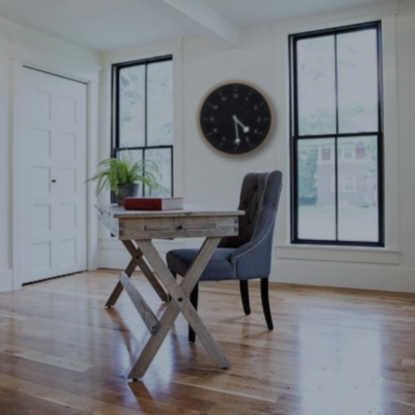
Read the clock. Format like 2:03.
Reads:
4:29
